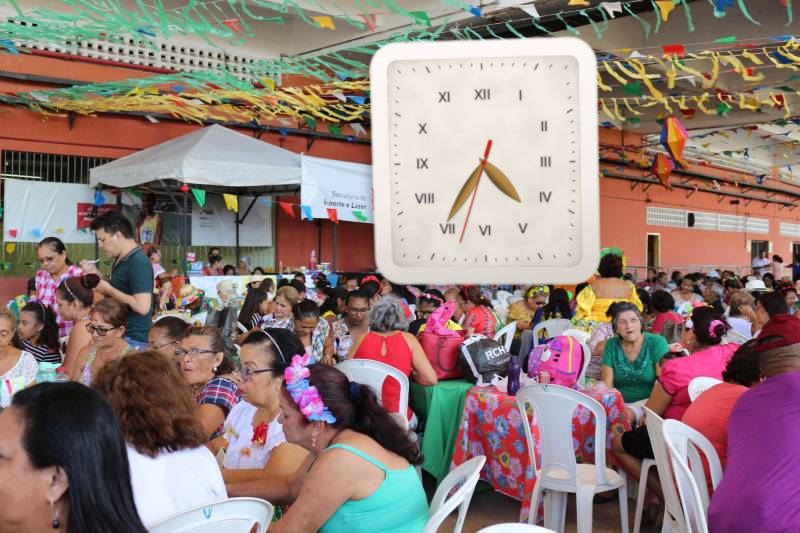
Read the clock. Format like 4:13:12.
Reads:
4:35:33
